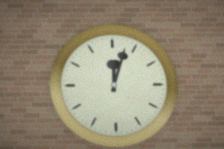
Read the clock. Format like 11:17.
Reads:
12:03
